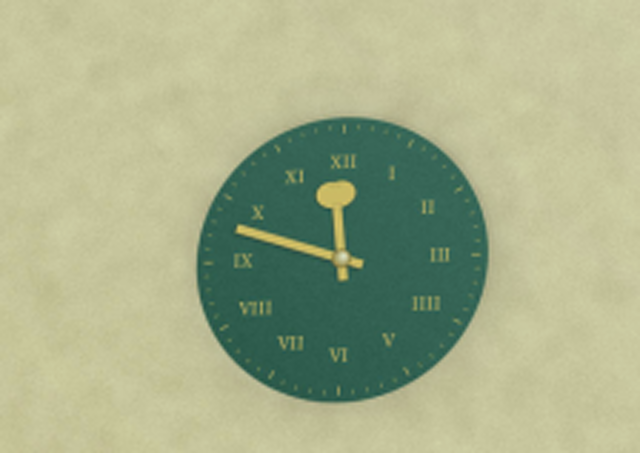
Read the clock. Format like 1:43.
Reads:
11:48
